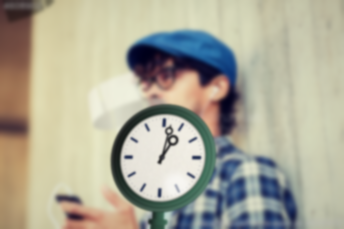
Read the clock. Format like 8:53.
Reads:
1:02
